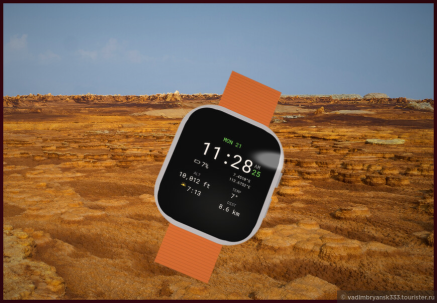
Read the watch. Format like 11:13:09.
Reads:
11:28:25
